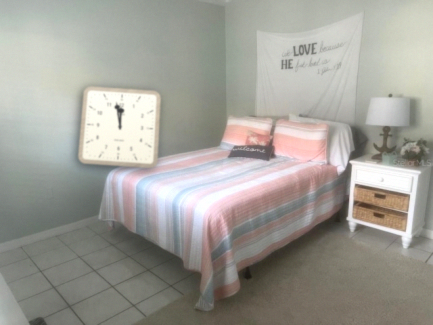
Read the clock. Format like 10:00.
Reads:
11:58
